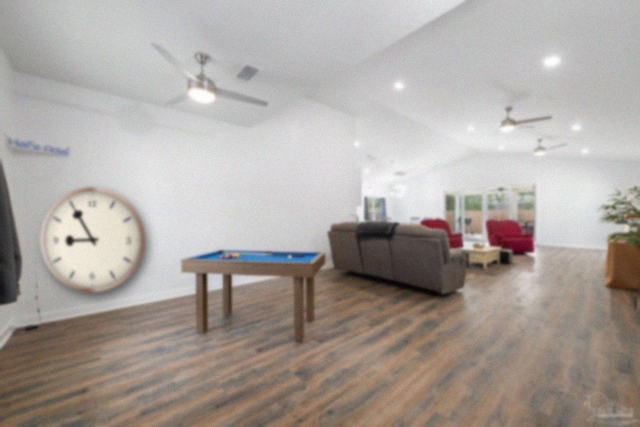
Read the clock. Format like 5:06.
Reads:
8:55
